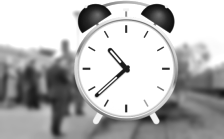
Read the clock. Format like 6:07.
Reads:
10:38
